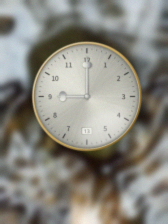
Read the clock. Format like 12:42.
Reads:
9:00
